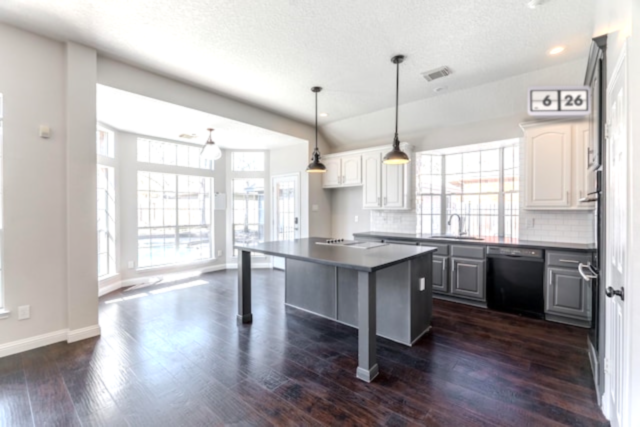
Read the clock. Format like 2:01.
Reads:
6:26
